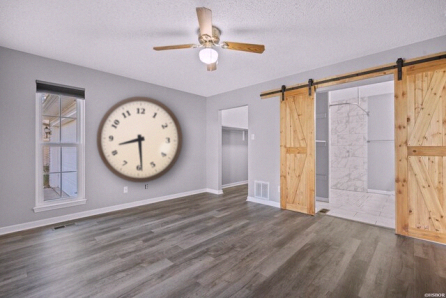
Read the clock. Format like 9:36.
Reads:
8:29
